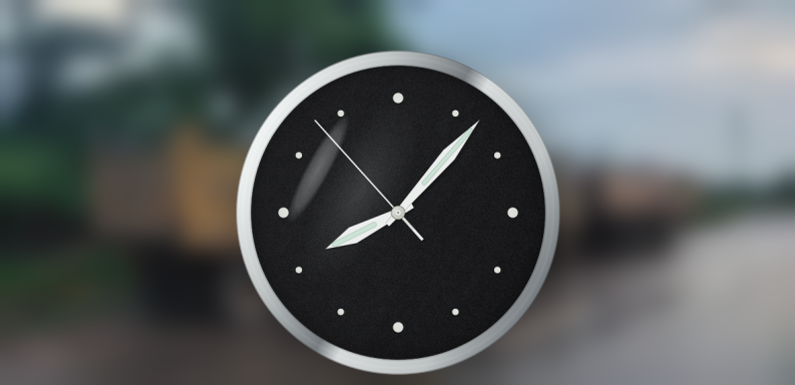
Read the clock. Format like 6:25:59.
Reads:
8:06:53
